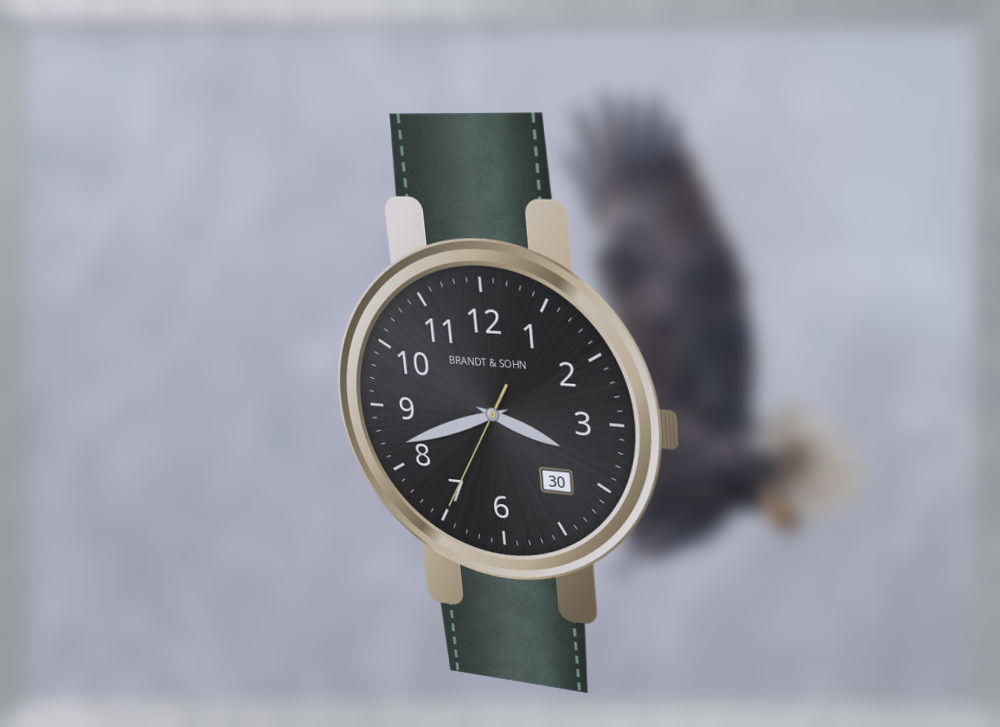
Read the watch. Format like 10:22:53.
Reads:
3:41:35
